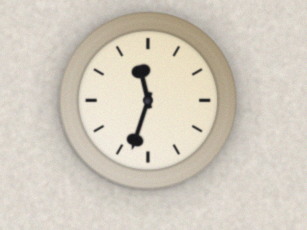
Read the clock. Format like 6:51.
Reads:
11:33
